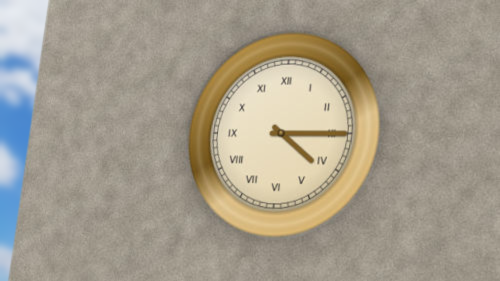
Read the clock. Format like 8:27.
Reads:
4:15
